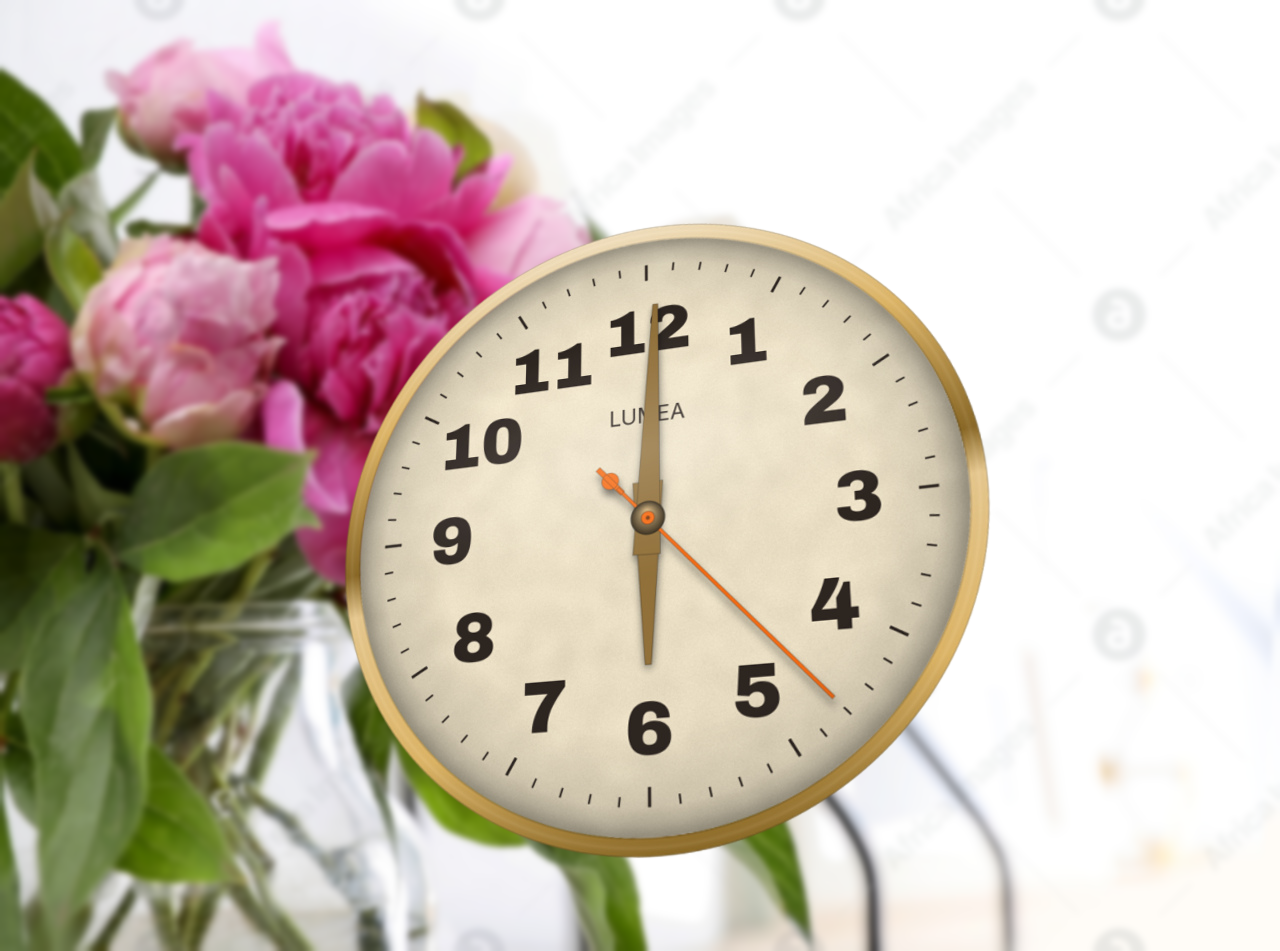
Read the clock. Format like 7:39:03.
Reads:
6:00:23
